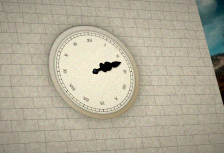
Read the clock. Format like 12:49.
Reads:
2:12
